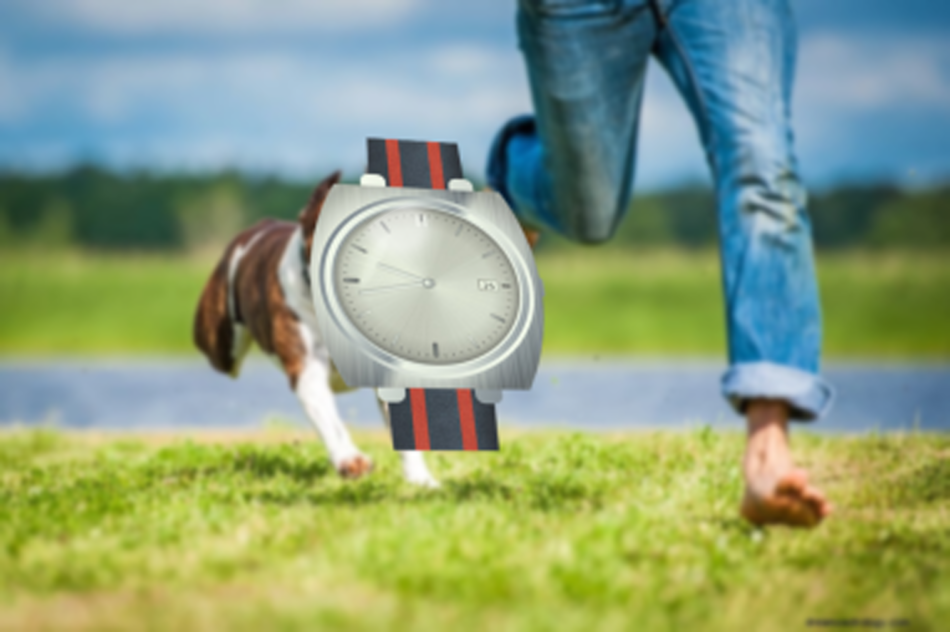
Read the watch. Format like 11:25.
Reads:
9:43
